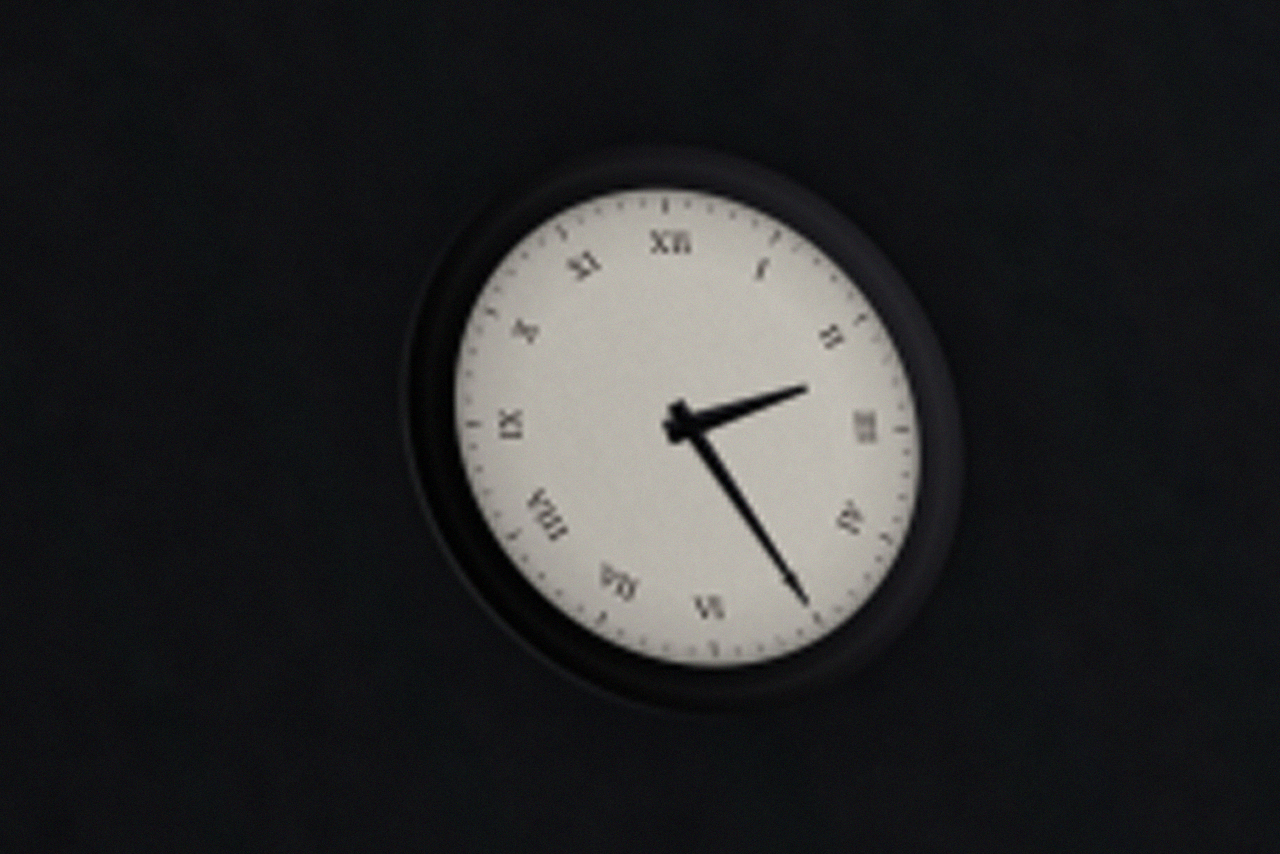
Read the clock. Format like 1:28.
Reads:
2:25
